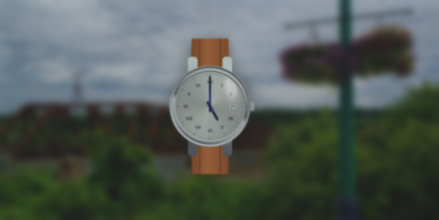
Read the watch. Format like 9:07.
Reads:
5:00
